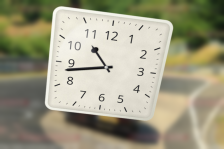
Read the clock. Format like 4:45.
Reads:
10:43
